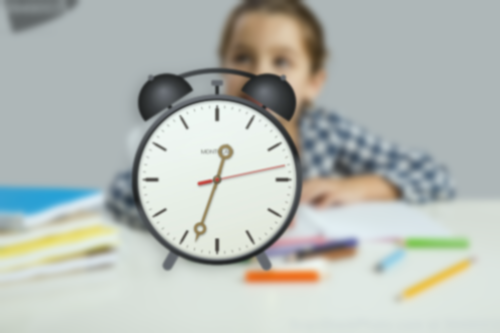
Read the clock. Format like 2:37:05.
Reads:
12:33:13
